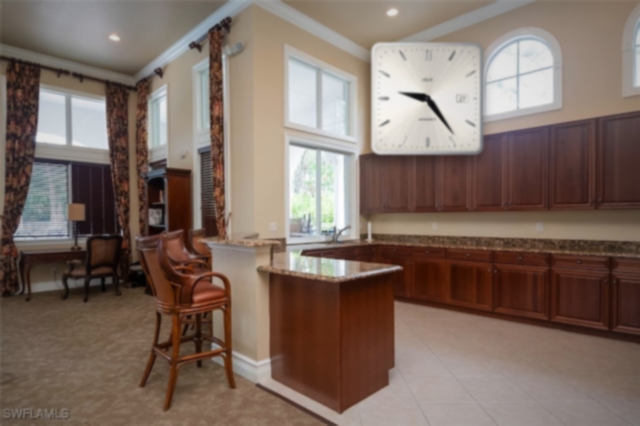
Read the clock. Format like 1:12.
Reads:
9:24
